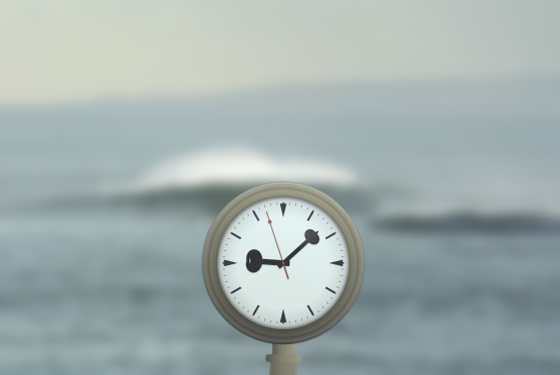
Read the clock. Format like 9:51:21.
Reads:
9:07:57
